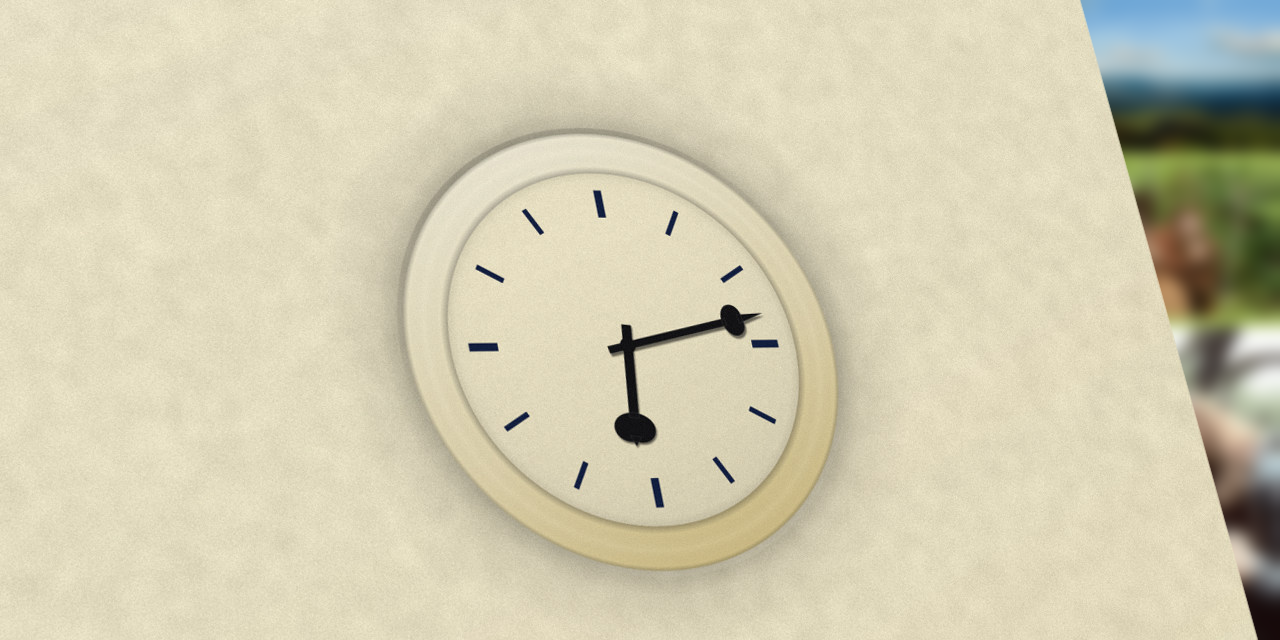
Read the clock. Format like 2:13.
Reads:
6:13
